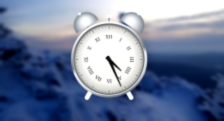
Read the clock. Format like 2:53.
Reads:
4:26
